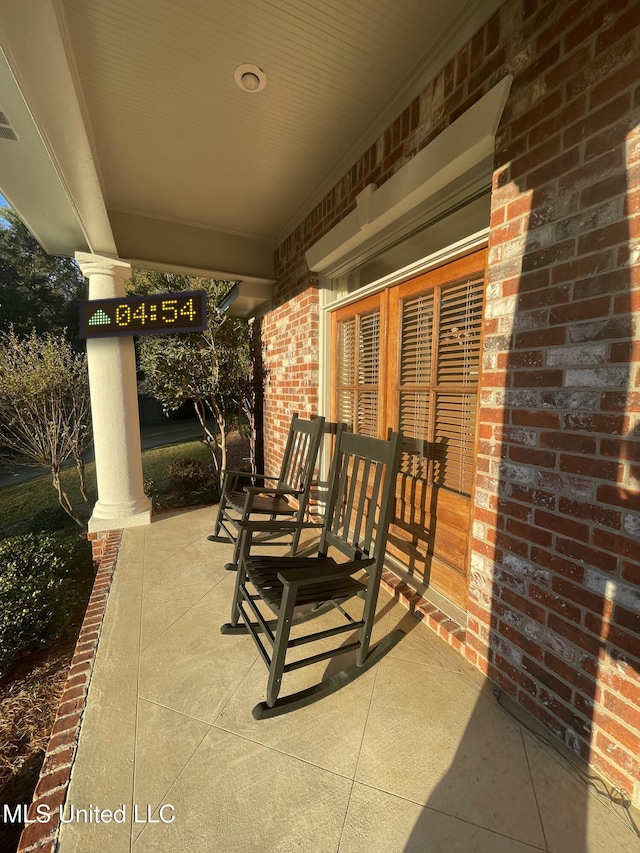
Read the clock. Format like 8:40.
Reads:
4:54
